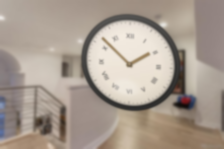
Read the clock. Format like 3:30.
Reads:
1:52
